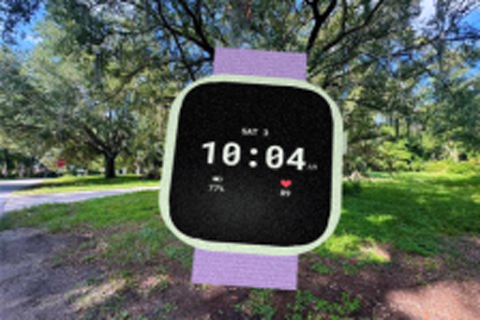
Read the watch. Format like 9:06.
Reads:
10:04
